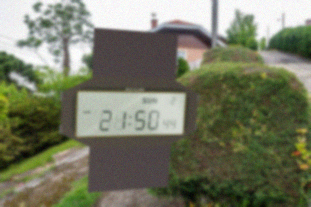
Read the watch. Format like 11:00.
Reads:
21:50
